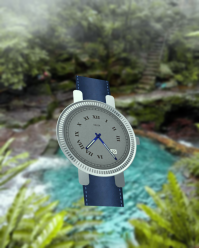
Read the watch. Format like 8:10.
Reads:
7:24
